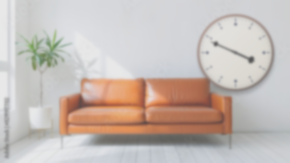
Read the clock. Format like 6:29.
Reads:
3:49
